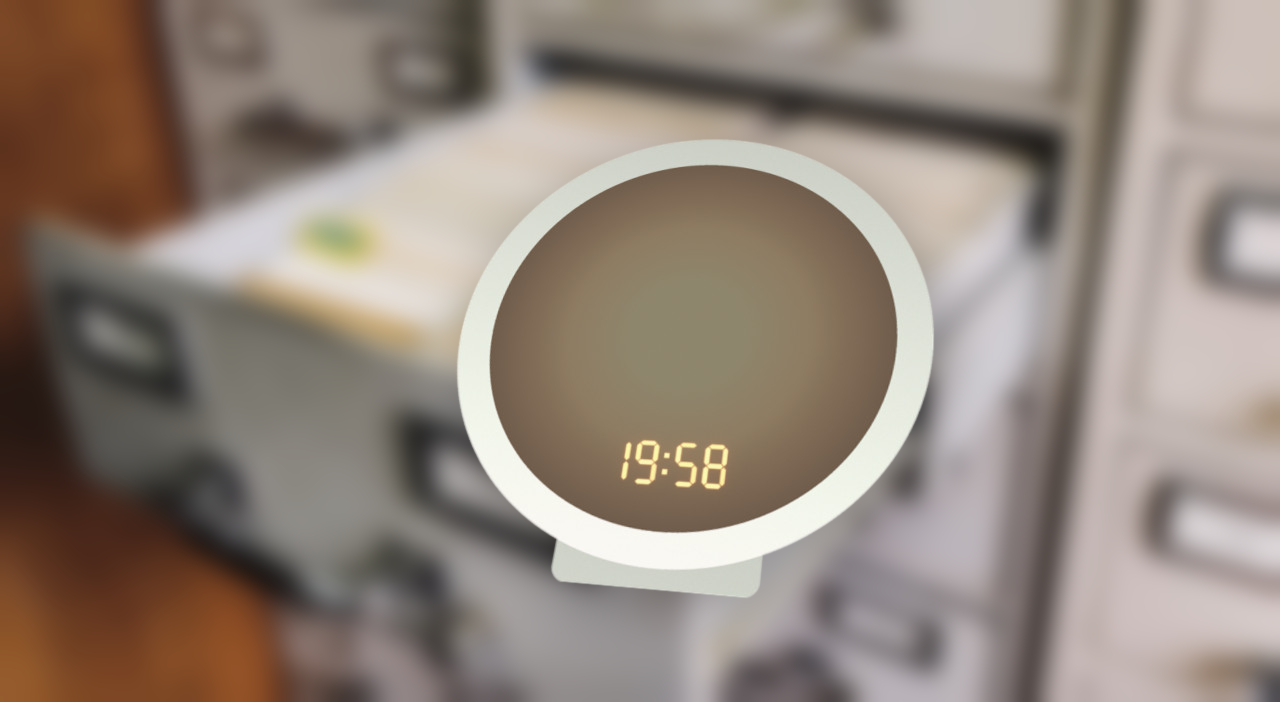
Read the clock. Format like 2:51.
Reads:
19:58
